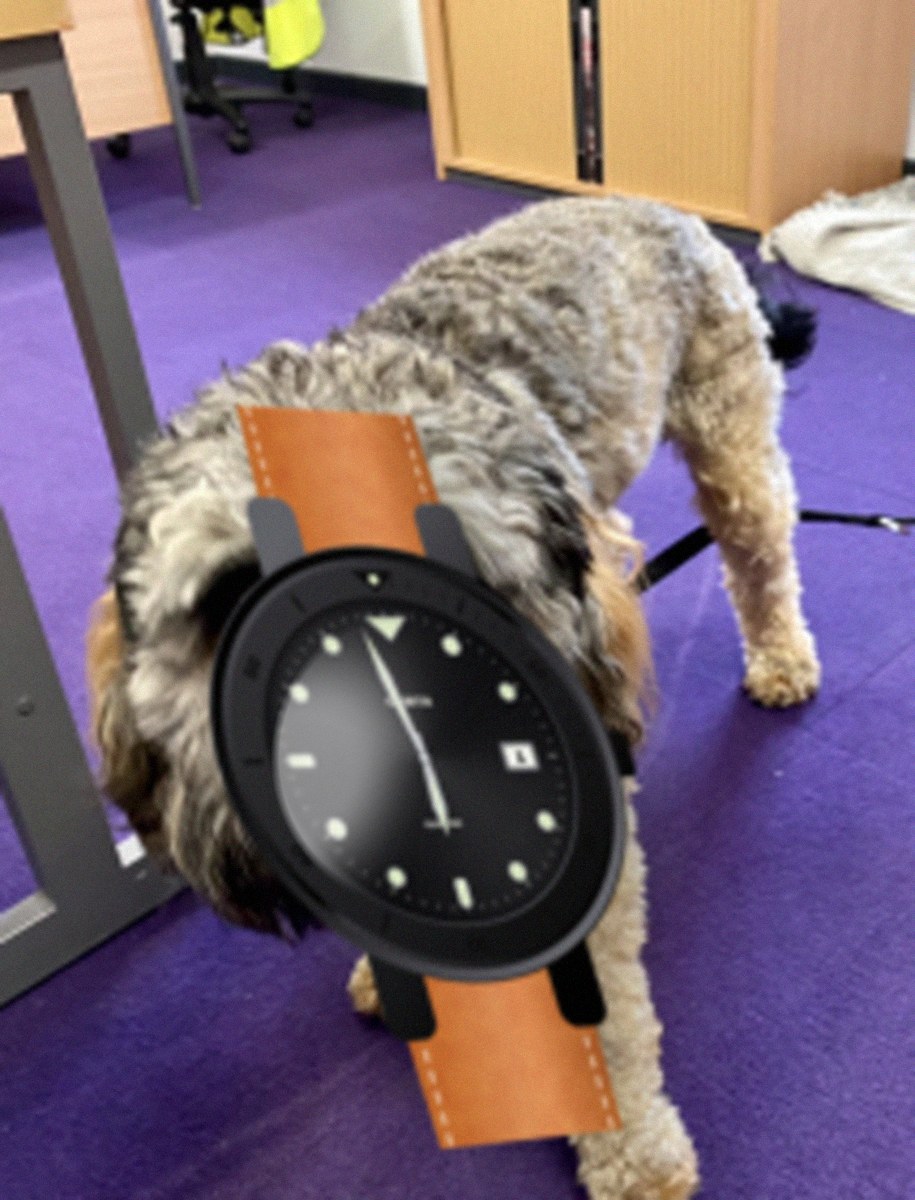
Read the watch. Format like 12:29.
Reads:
5:58
